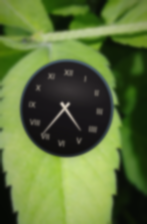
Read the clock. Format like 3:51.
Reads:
4:36
